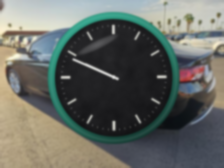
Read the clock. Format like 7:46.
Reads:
9:49
